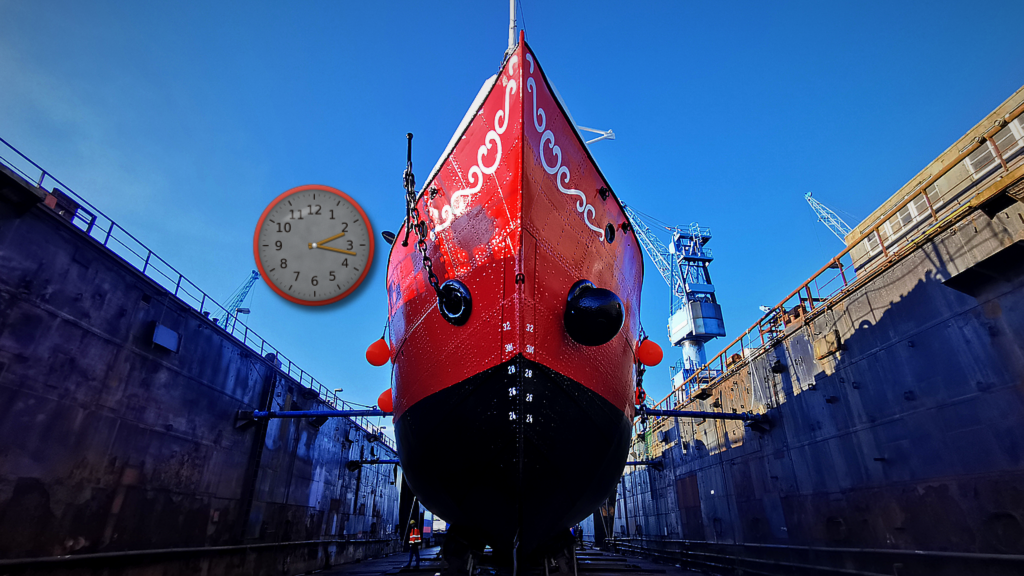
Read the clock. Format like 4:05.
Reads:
2:17
